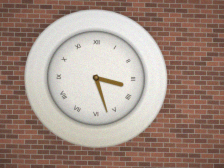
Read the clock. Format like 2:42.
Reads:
3:27
